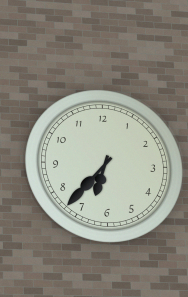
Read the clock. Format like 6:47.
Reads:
6:37
